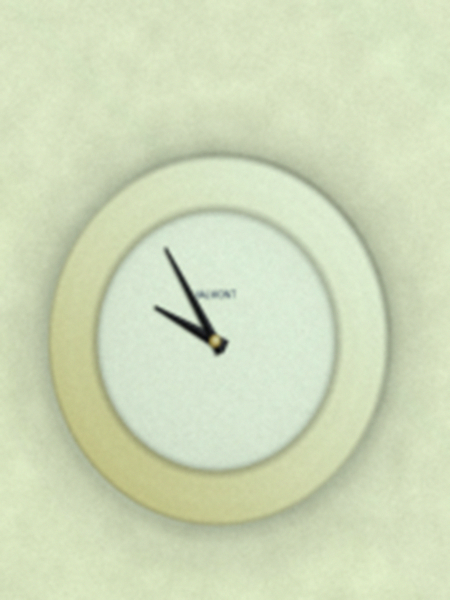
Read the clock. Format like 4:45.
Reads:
9:55
